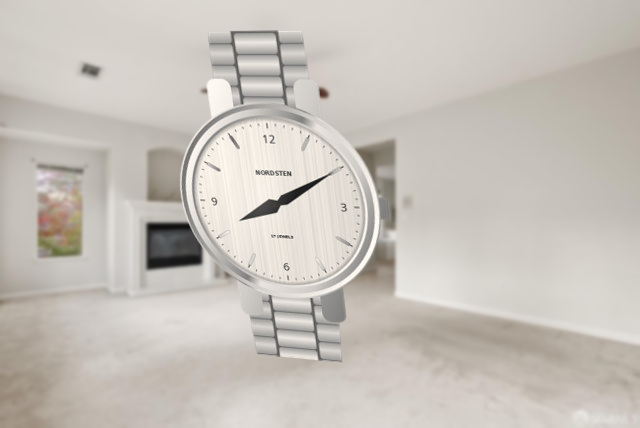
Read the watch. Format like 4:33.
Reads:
8:10
